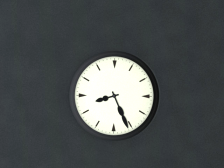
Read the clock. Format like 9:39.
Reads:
8:26
